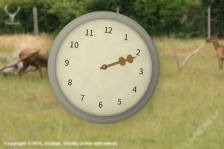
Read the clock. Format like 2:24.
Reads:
2:11
